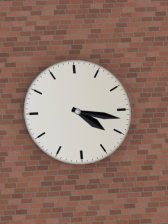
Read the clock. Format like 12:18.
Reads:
4:17
